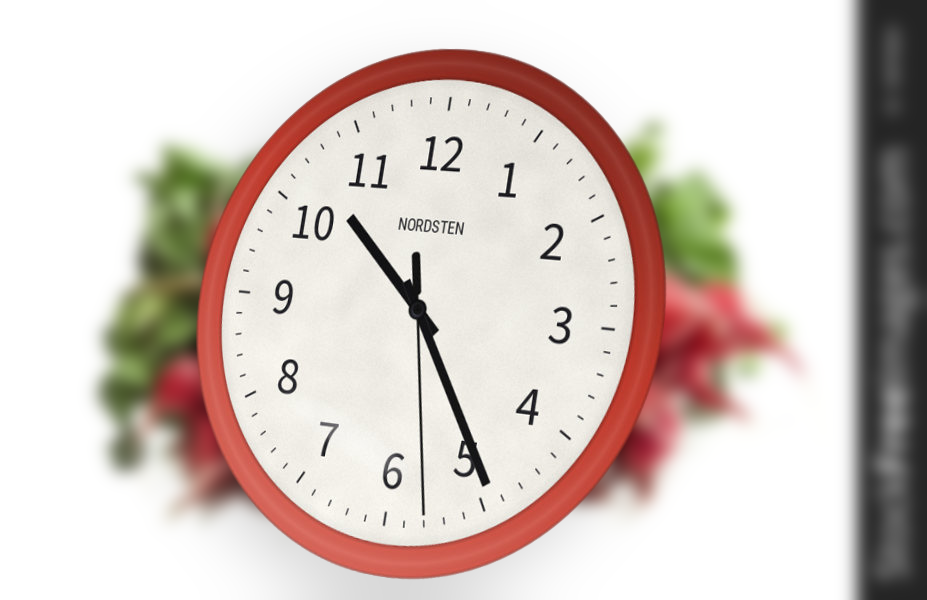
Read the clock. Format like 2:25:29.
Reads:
10:24:28
